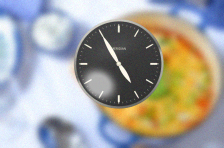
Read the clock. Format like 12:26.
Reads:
4:55
